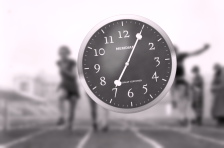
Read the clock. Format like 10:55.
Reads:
7:05
